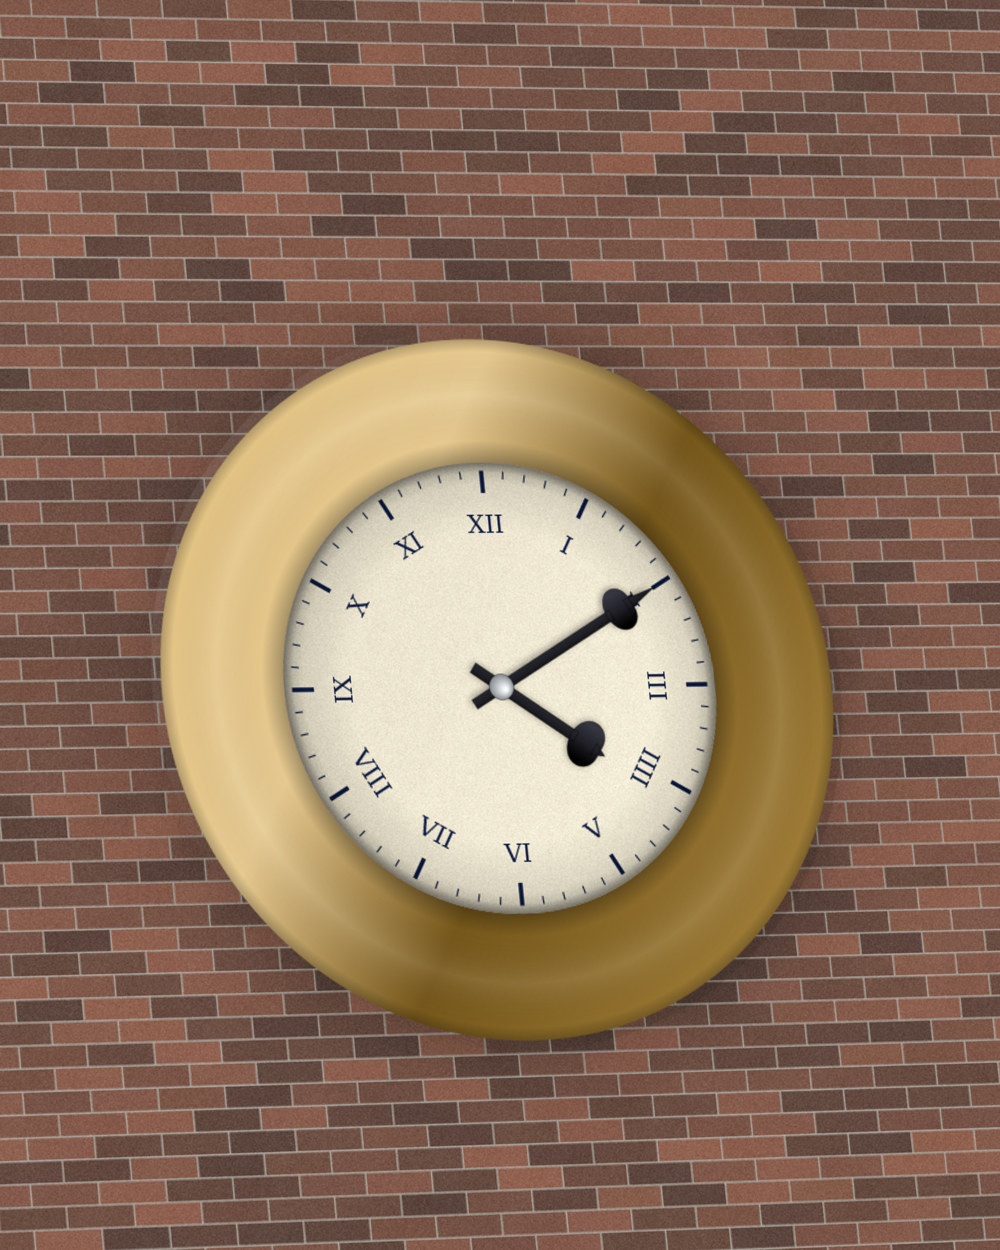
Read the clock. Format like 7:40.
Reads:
4:10
